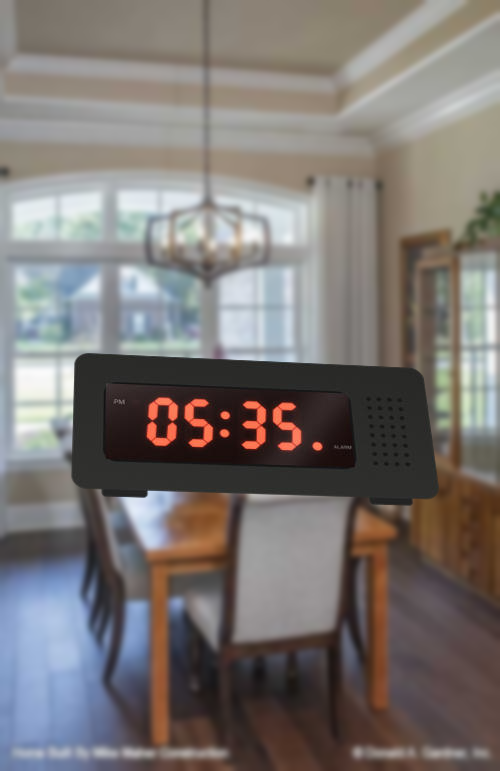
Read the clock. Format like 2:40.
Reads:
5:35
